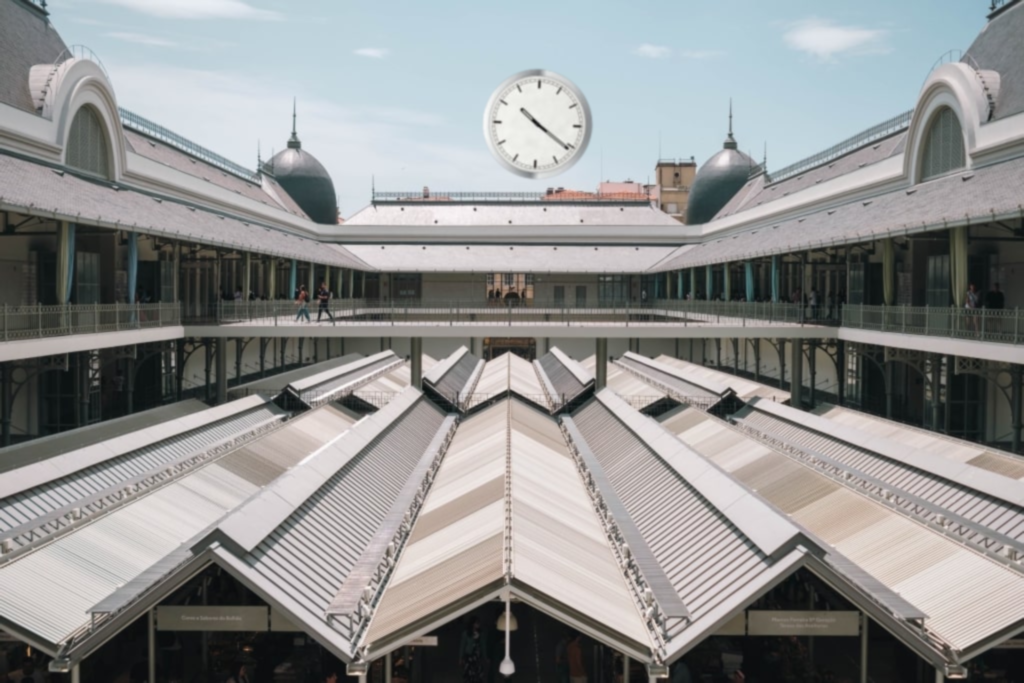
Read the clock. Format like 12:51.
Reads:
10:21
